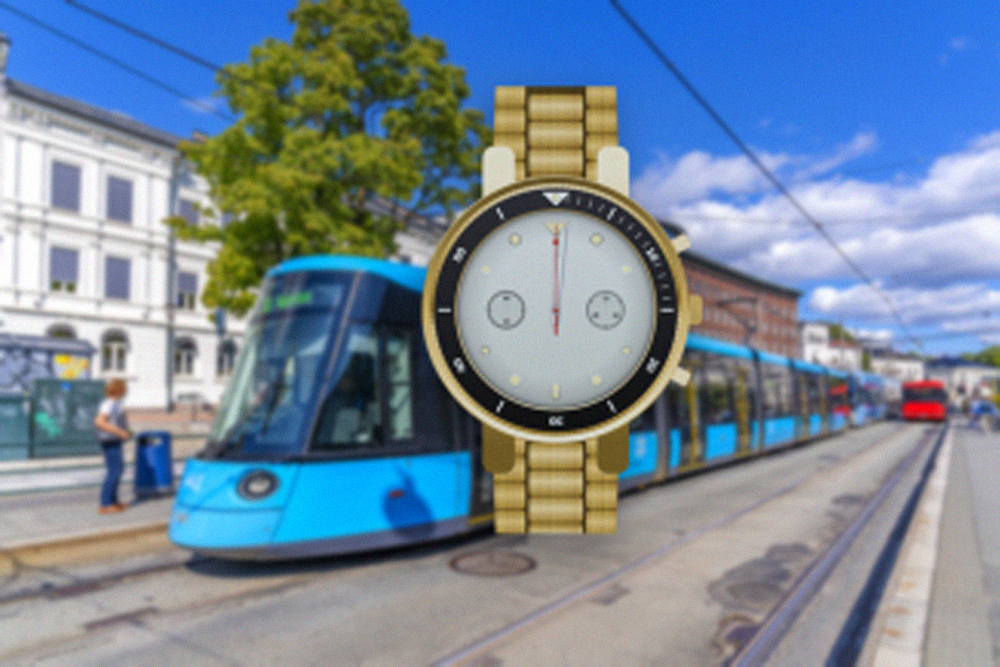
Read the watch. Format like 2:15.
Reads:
12:01
